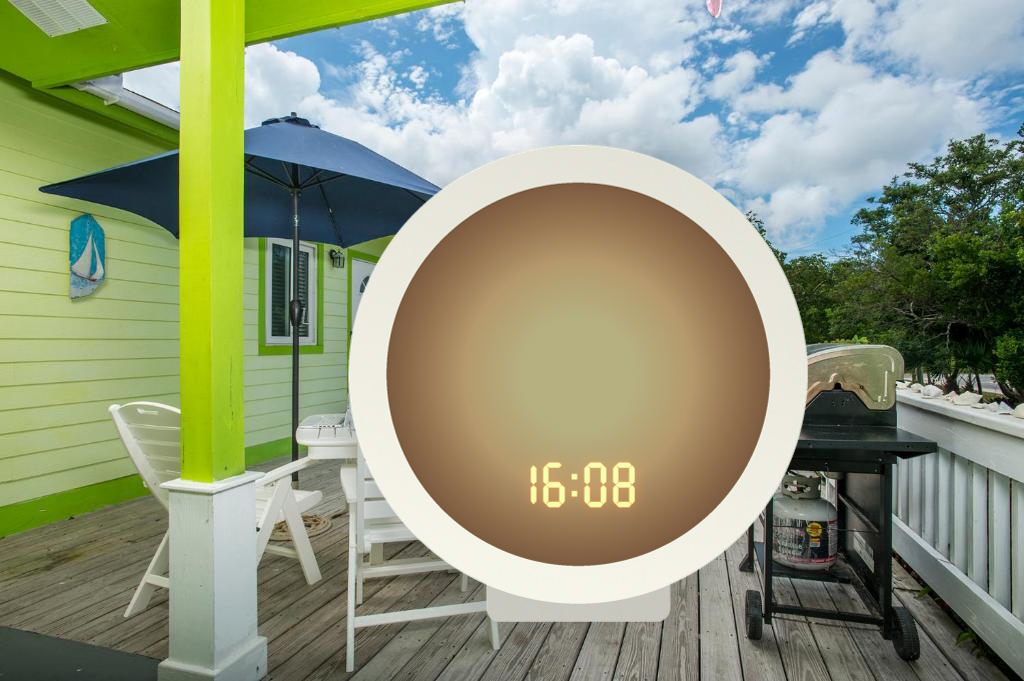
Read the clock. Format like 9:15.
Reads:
16:08
